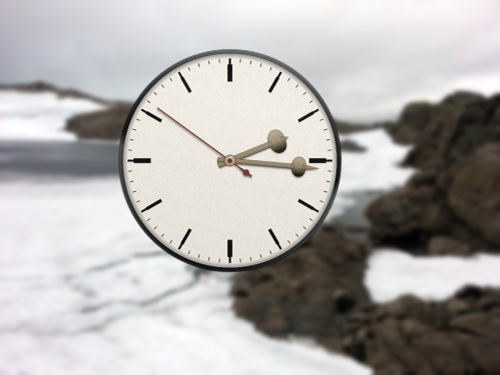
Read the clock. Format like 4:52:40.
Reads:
2:15:51
